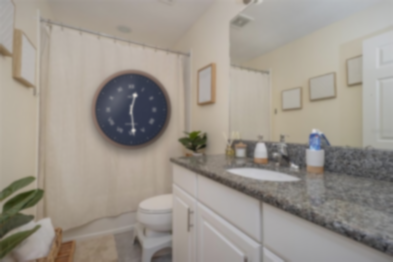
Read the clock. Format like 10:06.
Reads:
12:29
